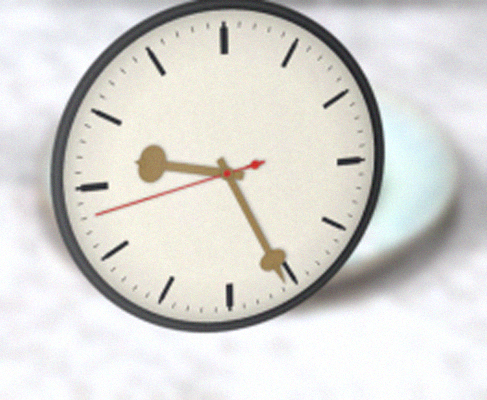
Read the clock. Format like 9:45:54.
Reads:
9:25:43
